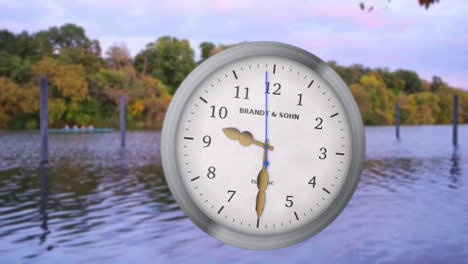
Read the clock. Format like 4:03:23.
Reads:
9:29:59
